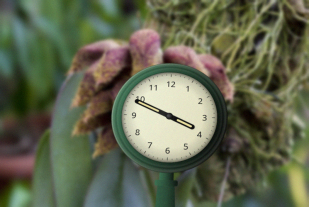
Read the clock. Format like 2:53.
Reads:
3:49
